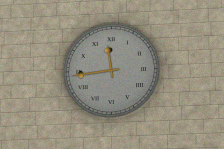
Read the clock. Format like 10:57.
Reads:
11:44
